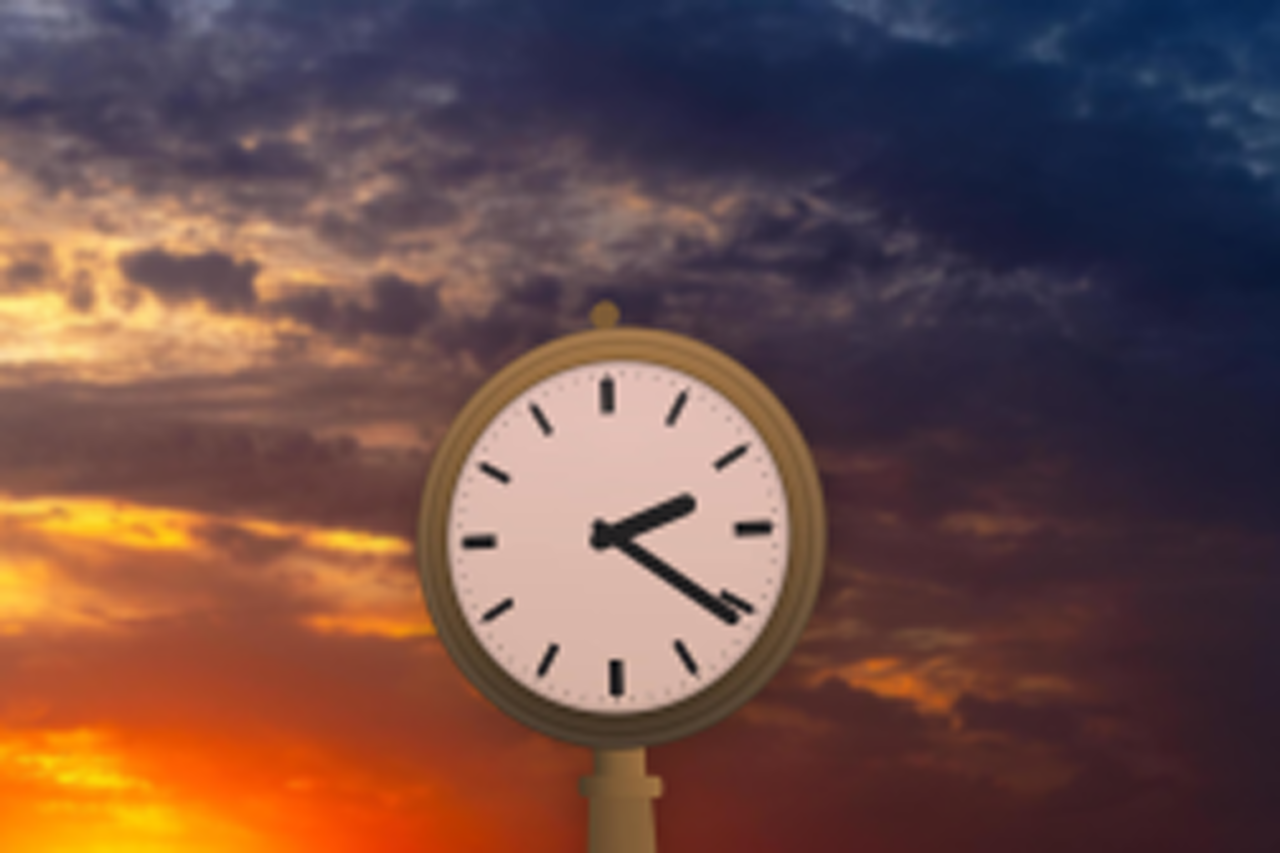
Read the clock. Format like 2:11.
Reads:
2:21
